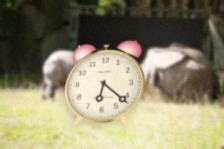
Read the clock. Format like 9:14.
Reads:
6:22
